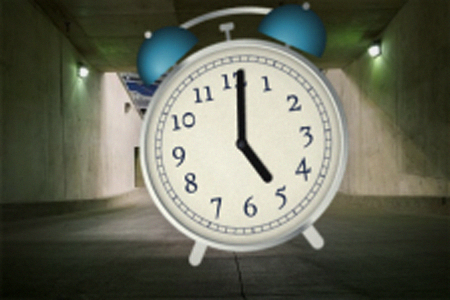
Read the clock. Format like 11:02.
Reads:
5:01
